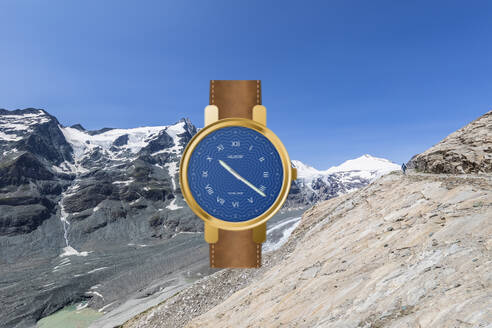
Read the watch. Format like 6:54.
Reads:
10:21
